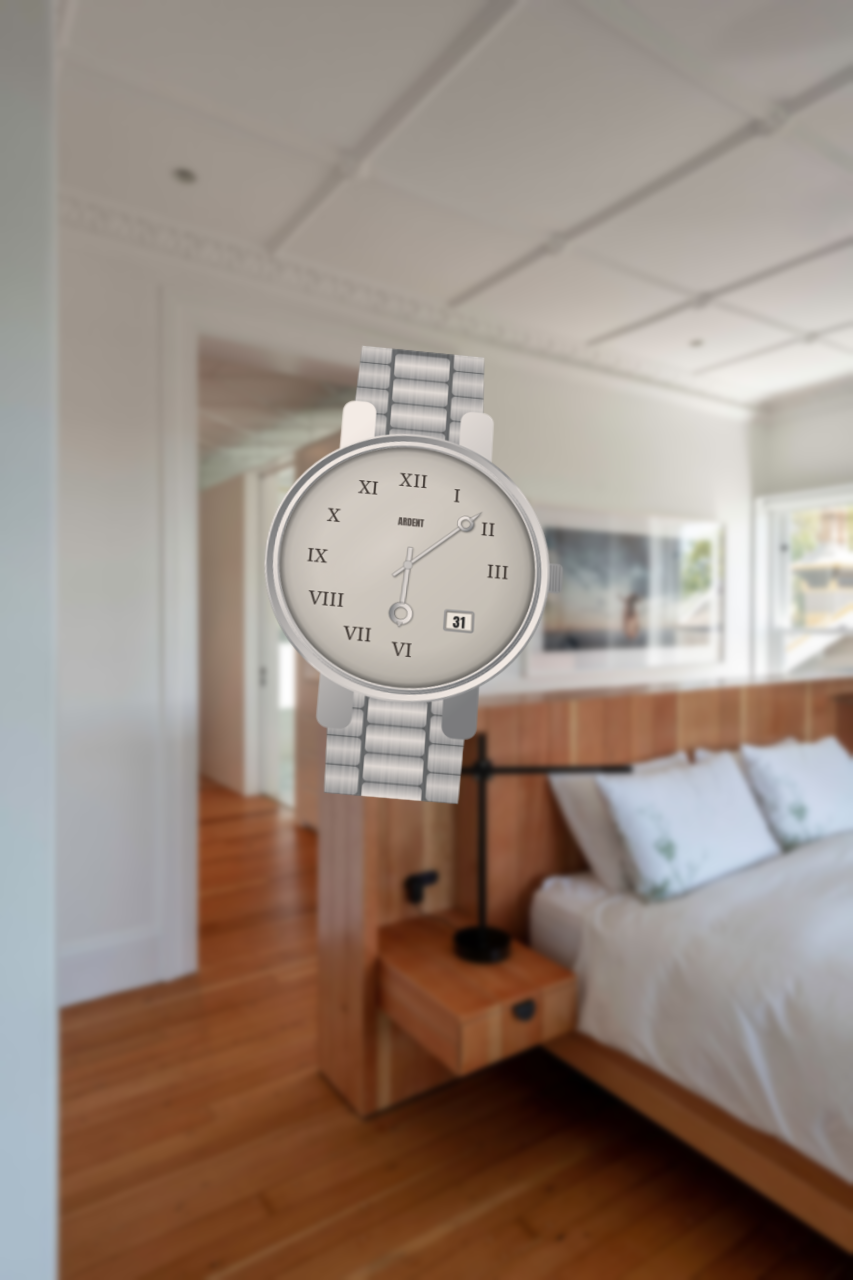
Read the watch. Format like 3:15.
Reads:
6:08
